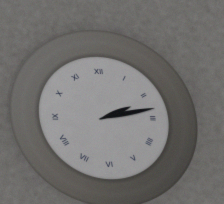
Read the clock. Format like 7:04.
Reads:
2:13
